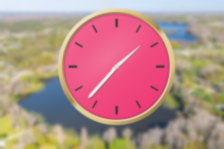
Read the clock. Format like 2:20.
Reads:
1:37
